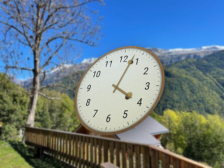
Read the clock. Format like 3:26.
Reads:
4:03
